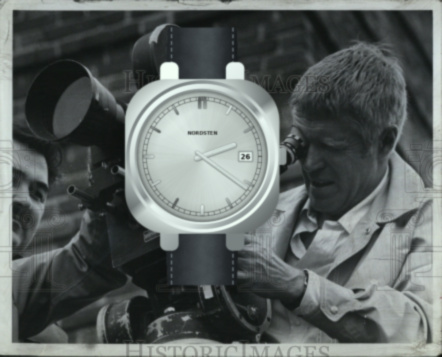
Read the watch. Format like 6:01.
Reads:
2:21
